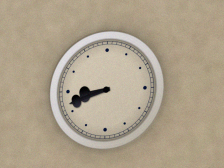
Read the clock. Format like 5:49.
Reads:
8:42
